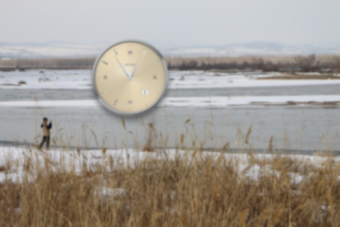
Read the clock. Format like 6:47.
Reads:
12:54
